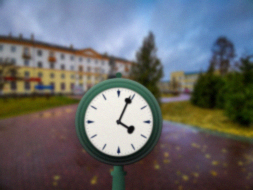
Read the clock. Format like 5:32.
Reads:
4:04
